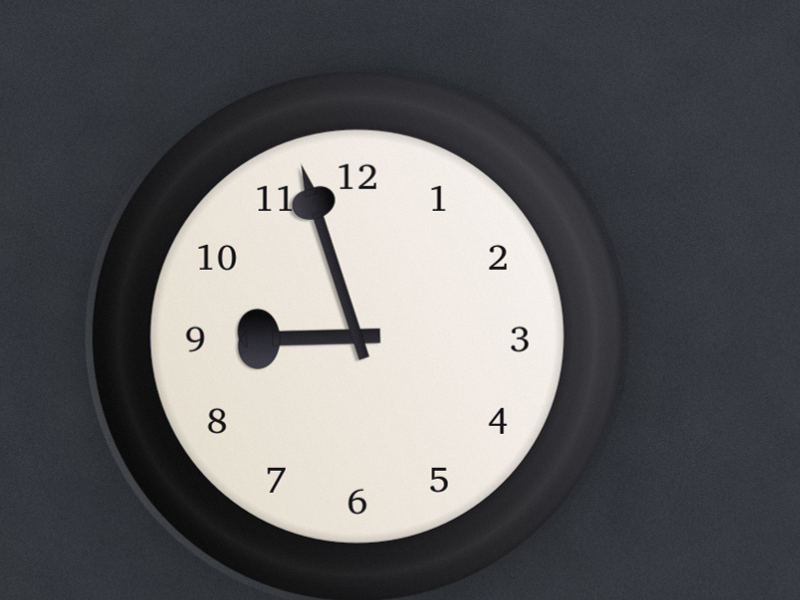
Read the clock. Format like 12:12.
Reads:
8:57
